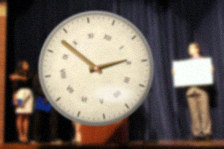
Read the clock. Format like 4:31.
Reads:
1:48
